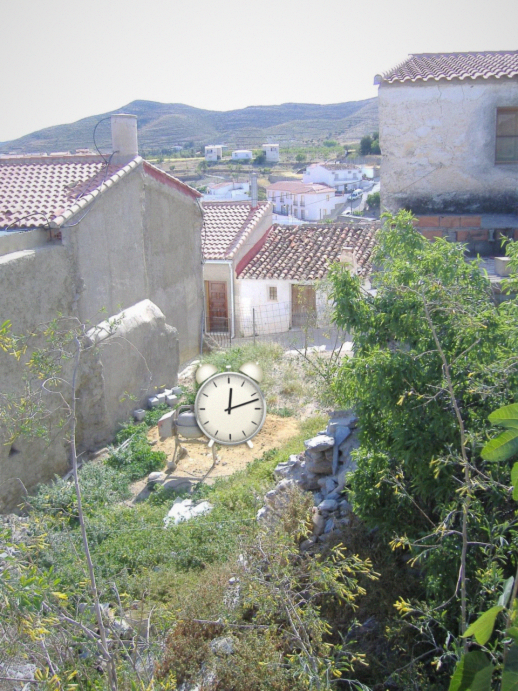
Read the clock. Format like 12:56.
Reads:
12:12
